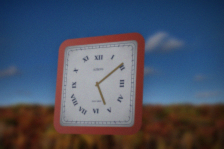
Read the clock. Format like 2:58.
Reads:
5:09
